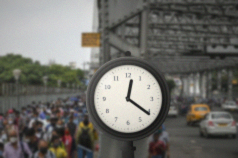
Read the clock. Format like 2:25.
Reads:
12:21
